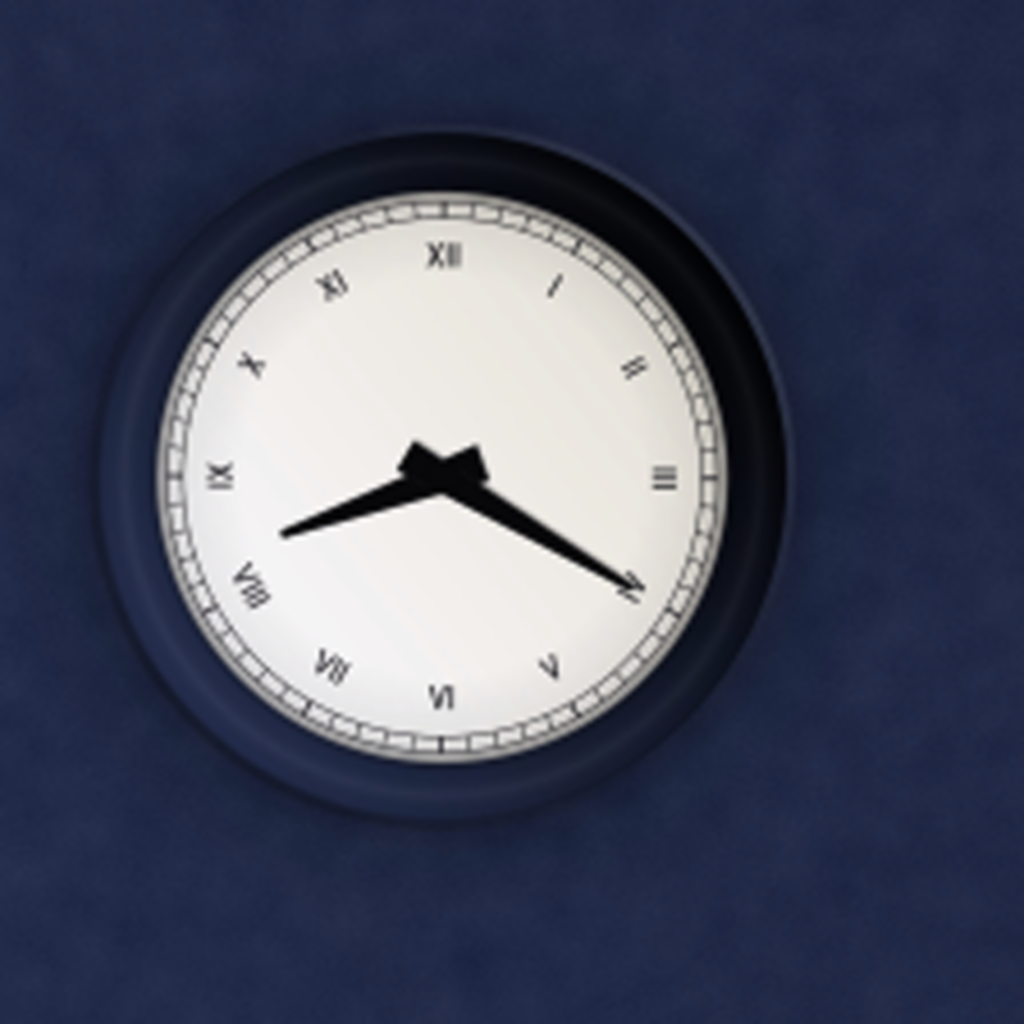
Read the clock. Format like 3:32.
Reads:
8:20
